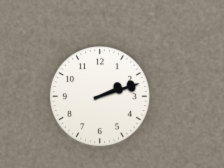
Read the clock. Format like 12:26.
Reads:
2:12
